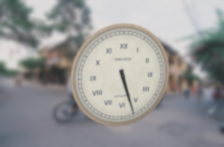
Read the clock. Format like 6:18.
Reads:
5:27
